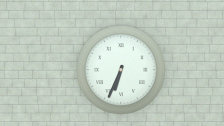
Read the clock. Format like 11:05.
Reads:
6:34
